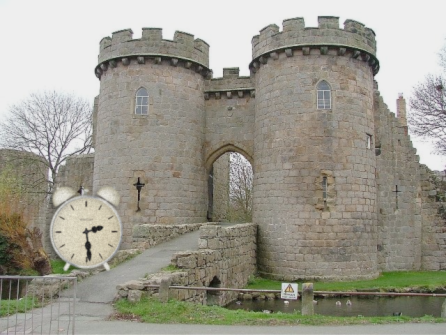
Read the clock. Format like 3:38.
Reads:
2:29
